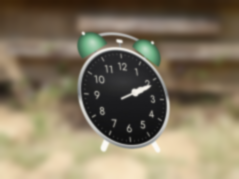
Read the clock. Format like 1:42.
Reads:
2:11
